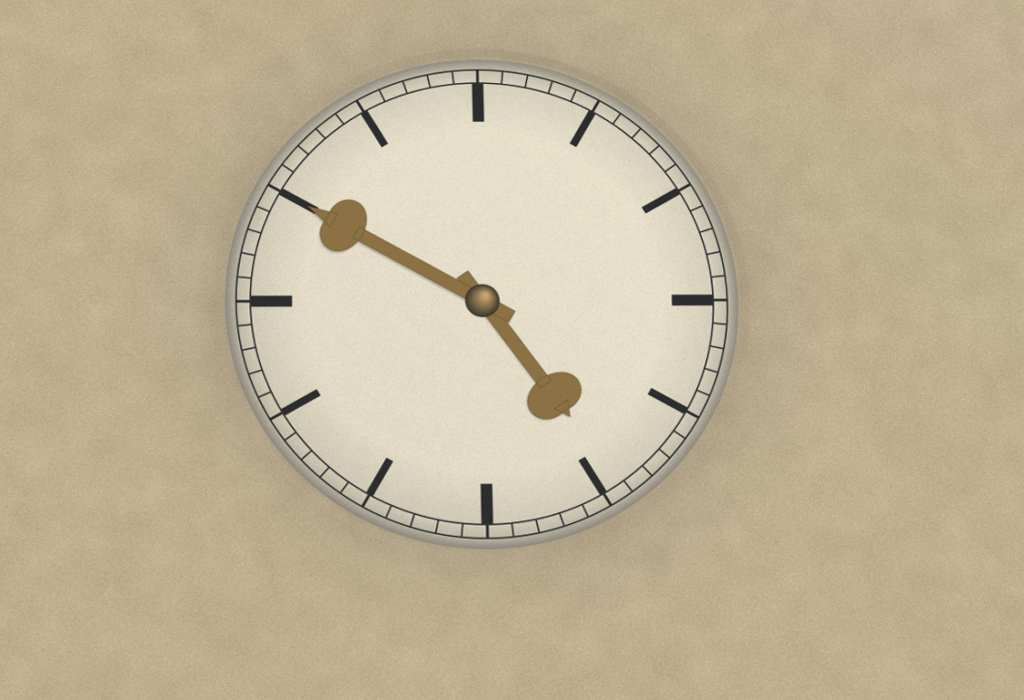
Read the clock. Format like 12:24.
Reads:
4:50
